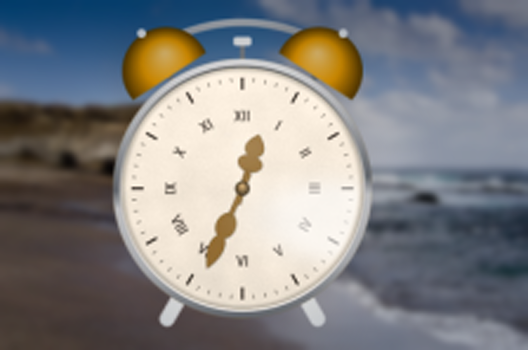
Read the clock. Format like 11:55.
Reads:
12:34
